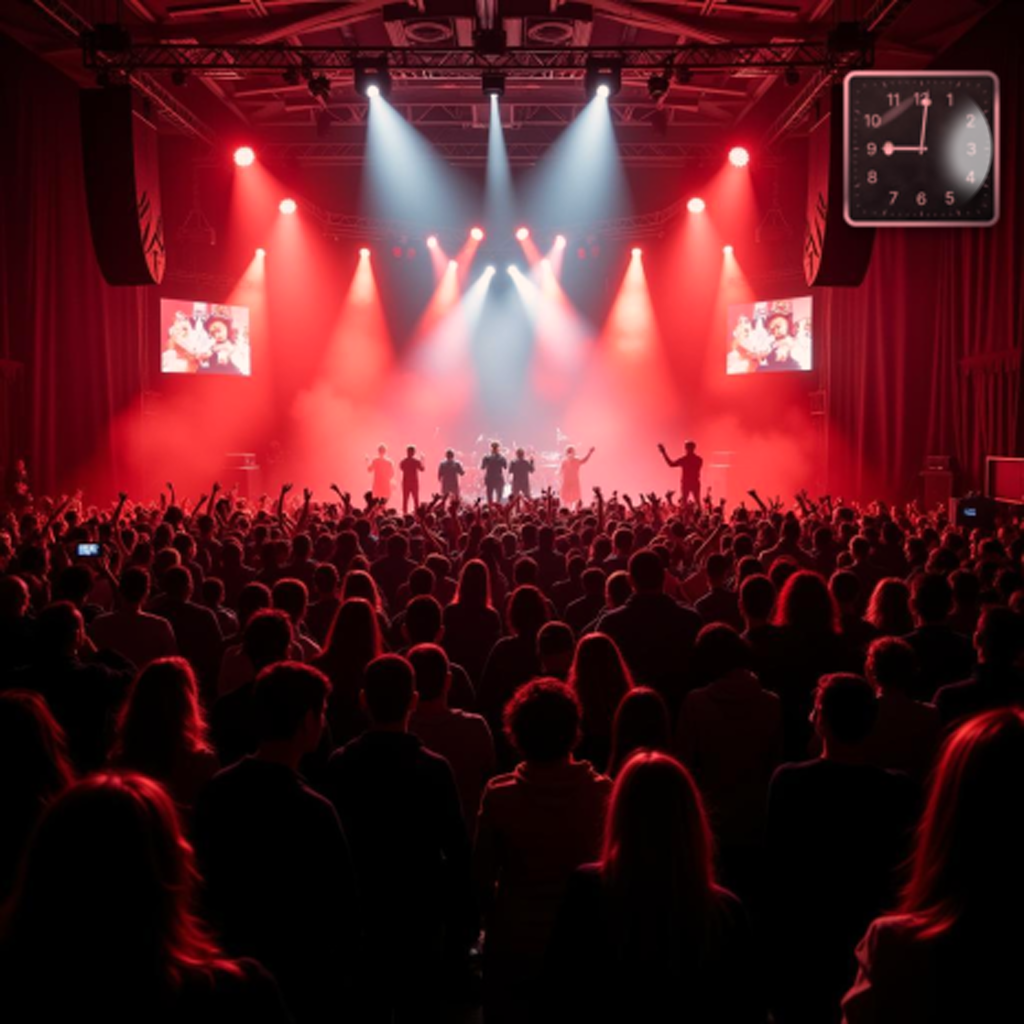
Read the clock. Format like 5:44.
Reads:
9:01
